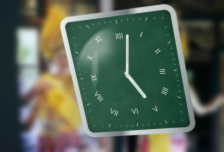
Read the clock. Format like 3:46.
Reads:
5:02
